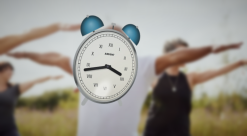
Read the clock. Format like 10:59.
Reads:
3:43
